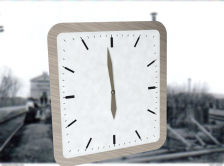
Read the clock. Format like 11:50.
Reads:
5:59
